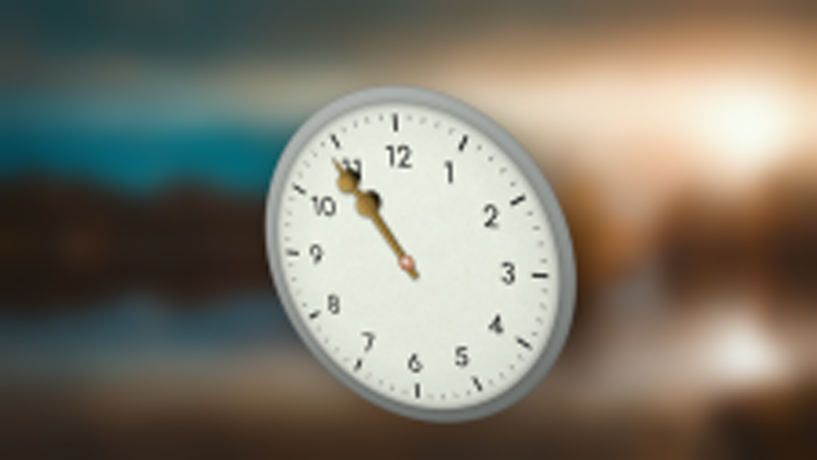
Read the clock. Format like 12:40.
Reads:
10:54
